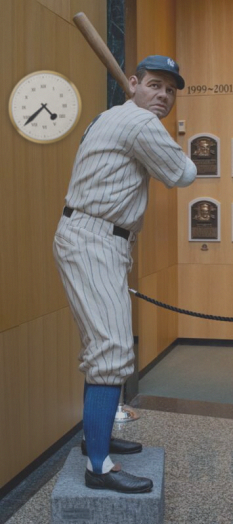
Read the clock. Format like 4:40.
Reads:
4:38
